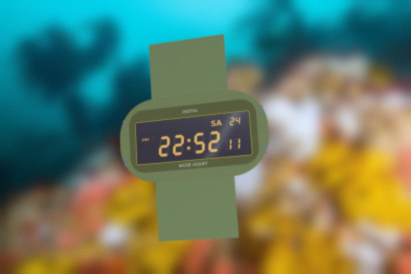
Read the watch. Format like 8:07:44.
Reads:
22:52:11
